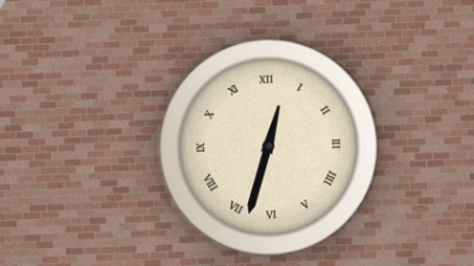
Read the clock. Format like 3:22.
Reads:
12:33
